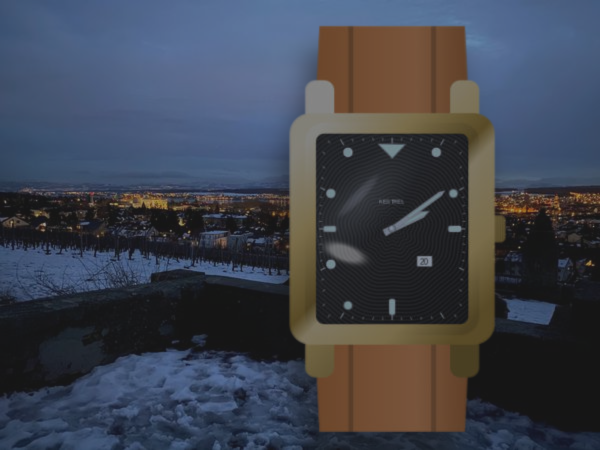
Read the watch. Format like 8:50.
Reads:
2:09
